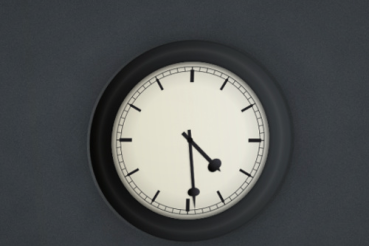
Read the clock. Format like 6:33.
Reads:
4:29
